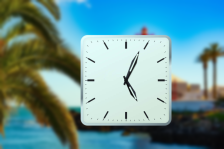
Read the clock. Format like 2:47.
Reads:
5:04
